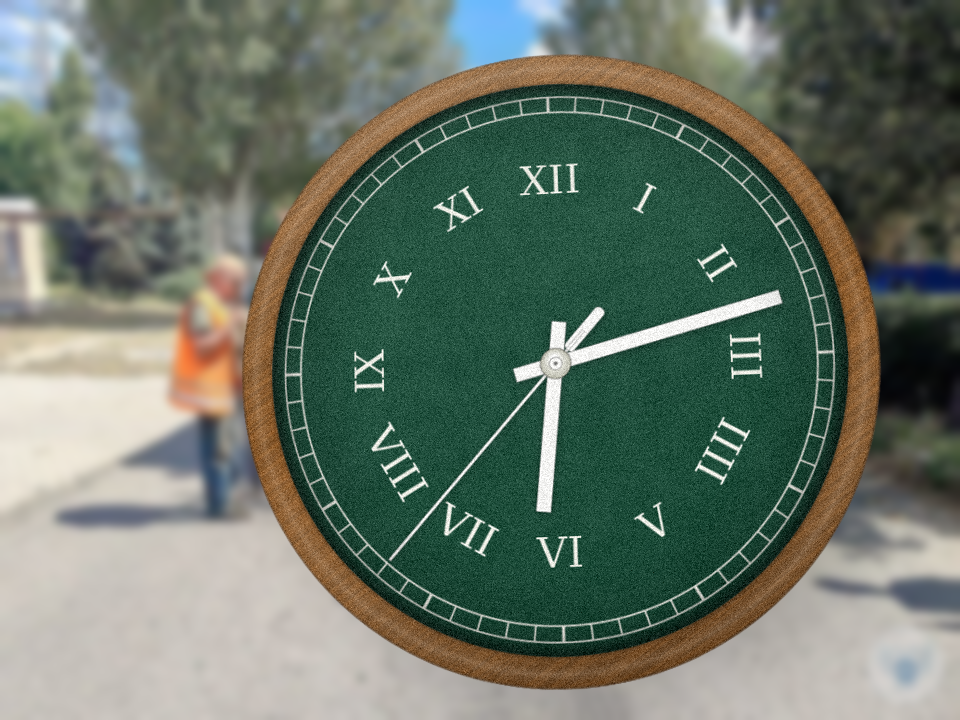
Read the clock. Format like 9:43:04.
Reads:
6:12:37
